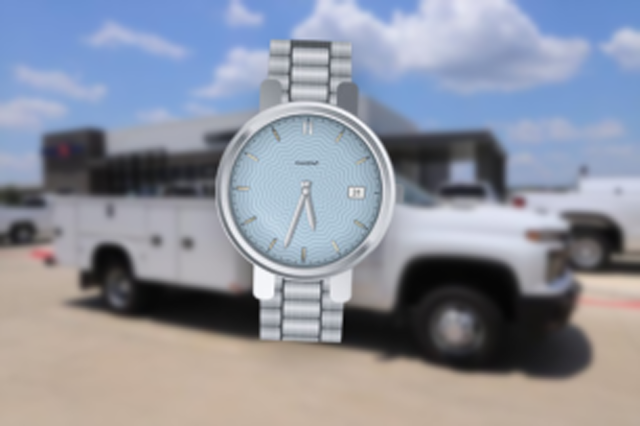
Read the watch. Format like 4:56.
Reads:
5:33
